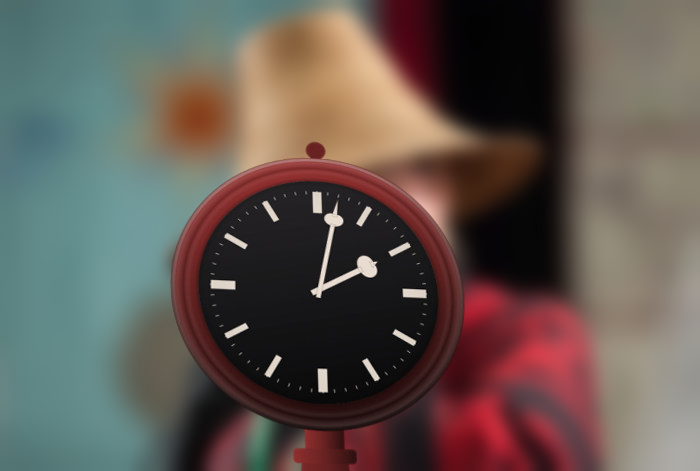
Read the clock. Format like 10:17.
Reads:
2:02
